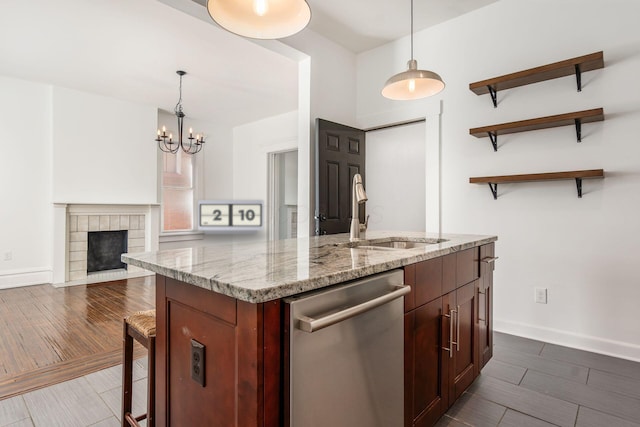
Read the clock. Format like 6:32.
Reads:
2:10
